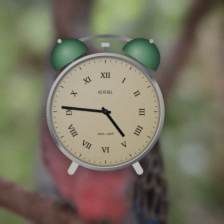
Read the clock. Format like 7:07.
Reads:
4:46
